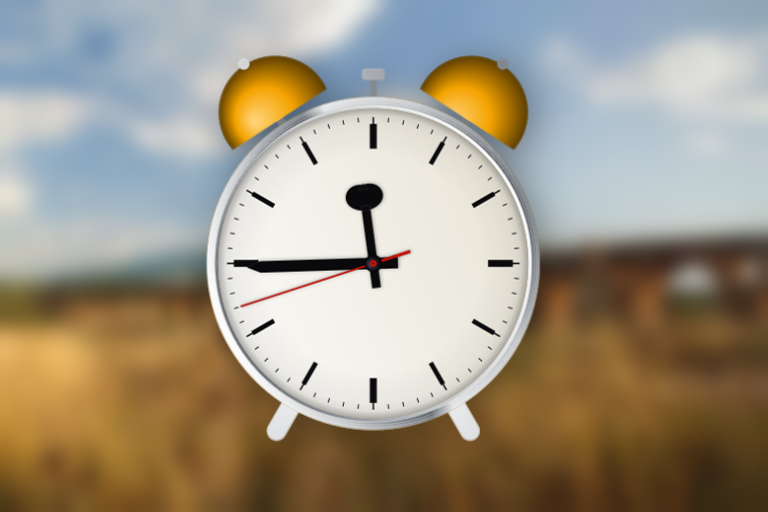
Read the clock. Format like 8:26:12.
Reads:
11:44:42
